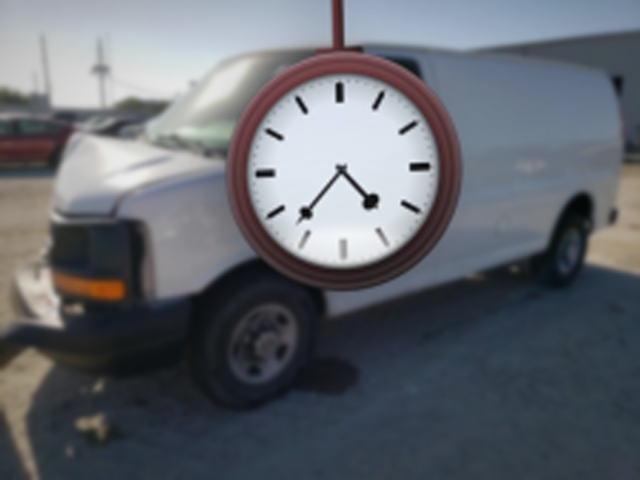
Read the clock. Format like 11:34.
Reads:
4:37
